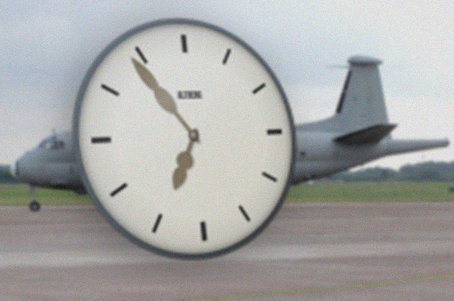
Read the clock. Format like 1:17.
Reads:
6:54
